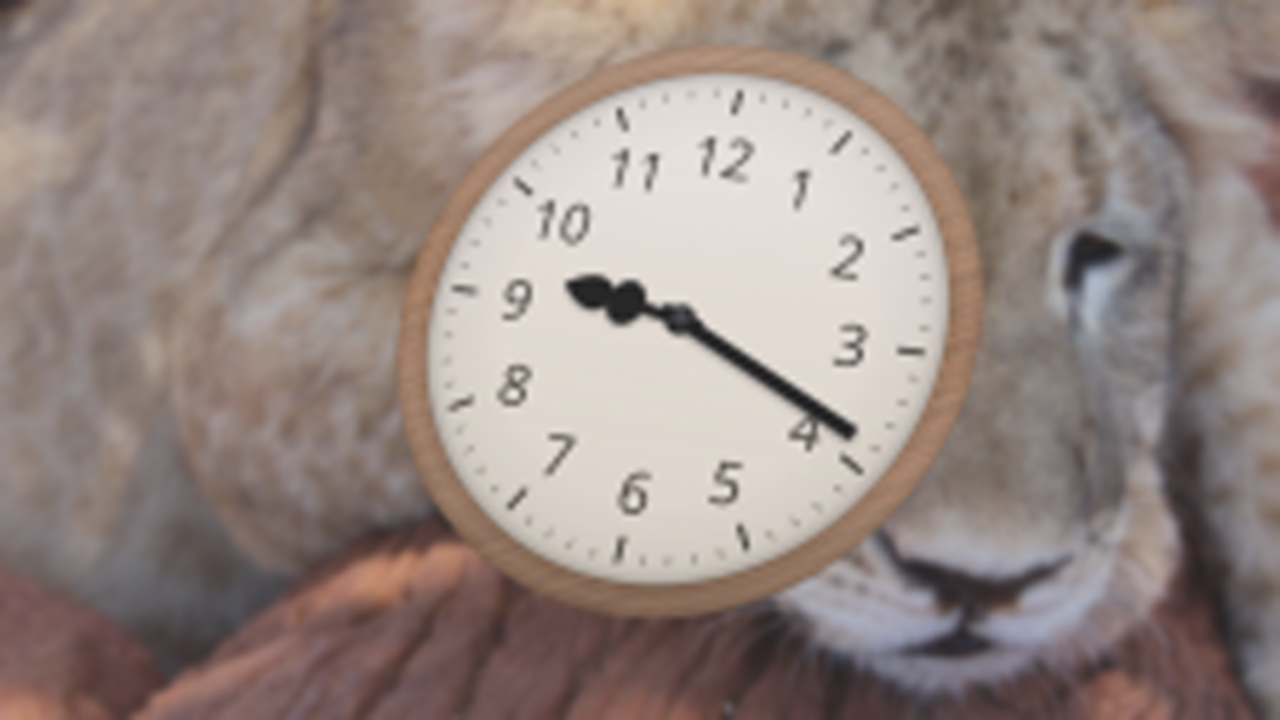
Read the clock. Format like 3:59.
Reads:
9:19
